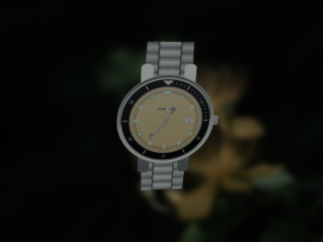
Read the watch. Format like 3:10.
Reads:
12:36
